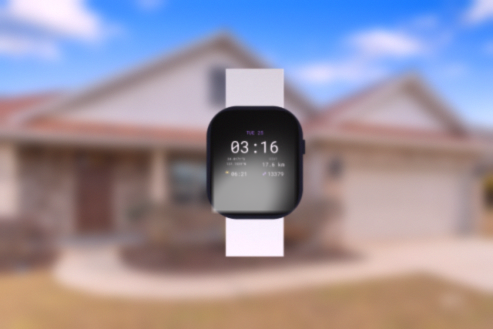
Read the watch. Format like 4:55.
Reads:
3:16
